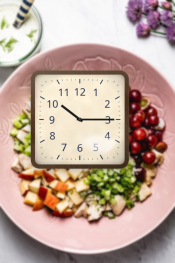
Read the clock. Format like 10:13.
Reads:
10:15
